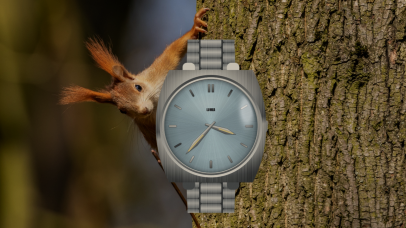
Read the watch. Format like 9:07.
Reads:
3:37
